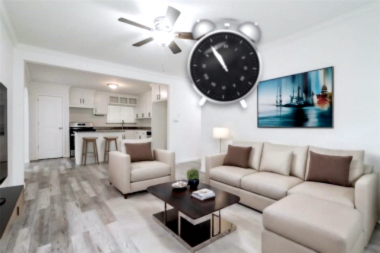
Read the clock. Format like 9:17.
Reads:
10:54
